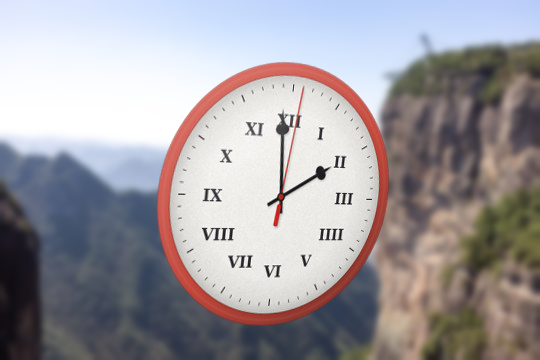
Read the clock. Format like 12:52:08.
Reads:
1:59:01
